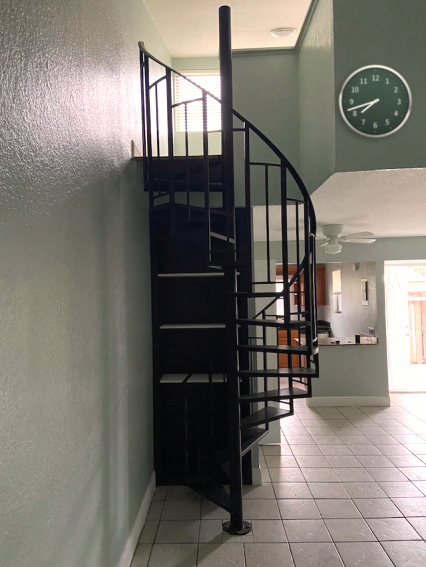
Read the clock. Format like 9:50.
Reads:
7:42
